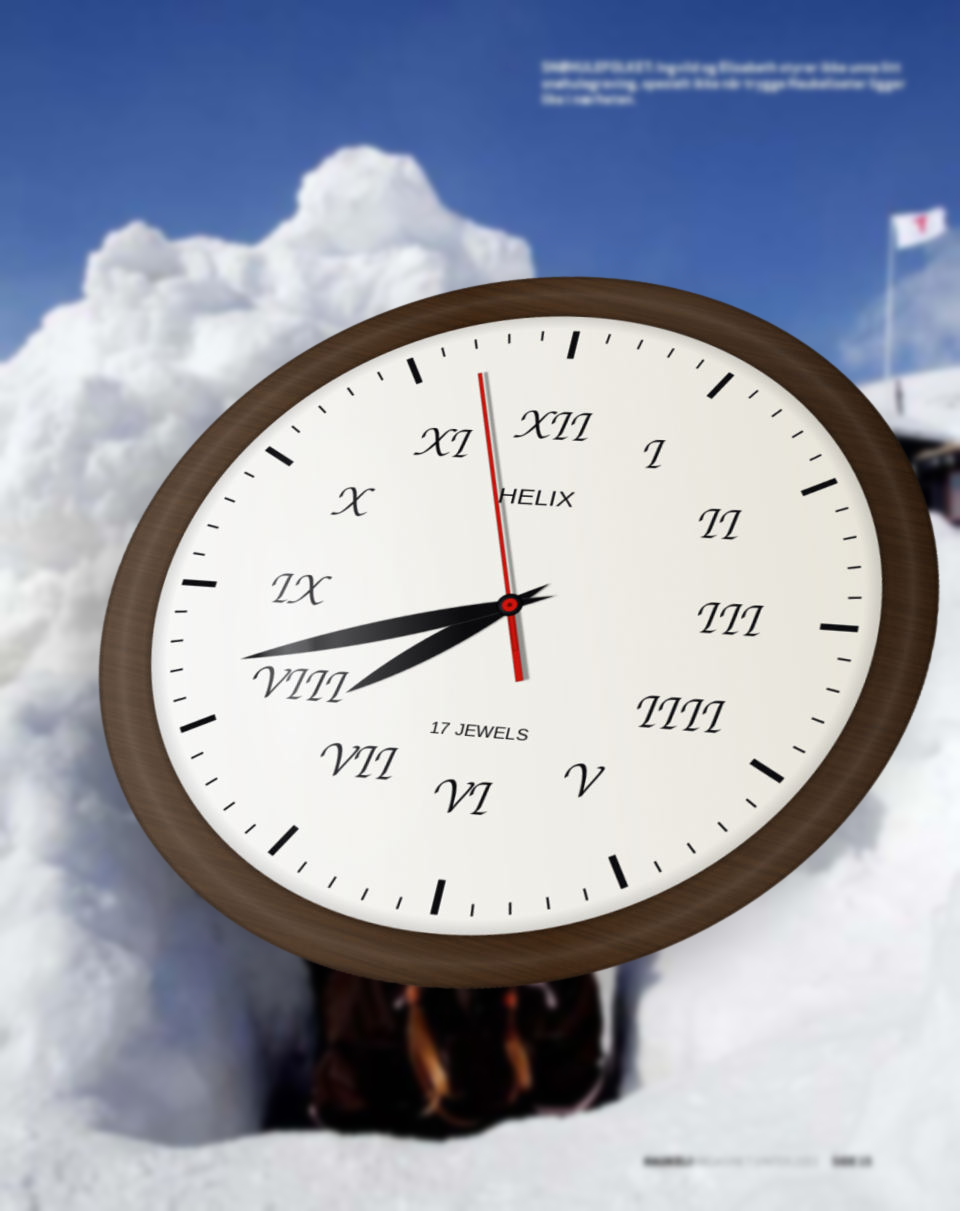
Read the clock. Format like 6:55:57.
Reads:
7:41:57
